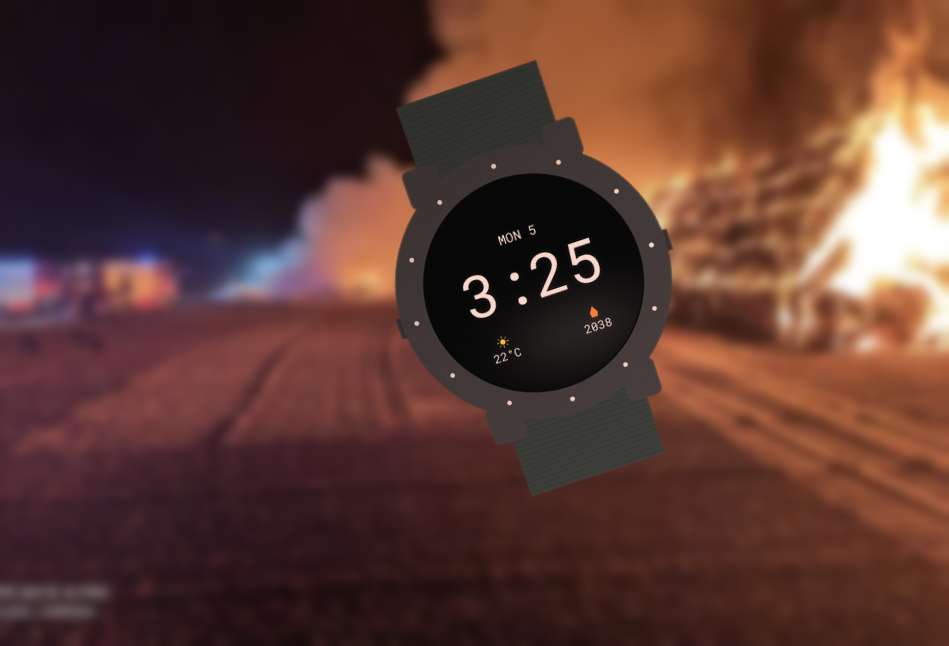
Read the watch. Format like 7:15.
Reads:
3:25
